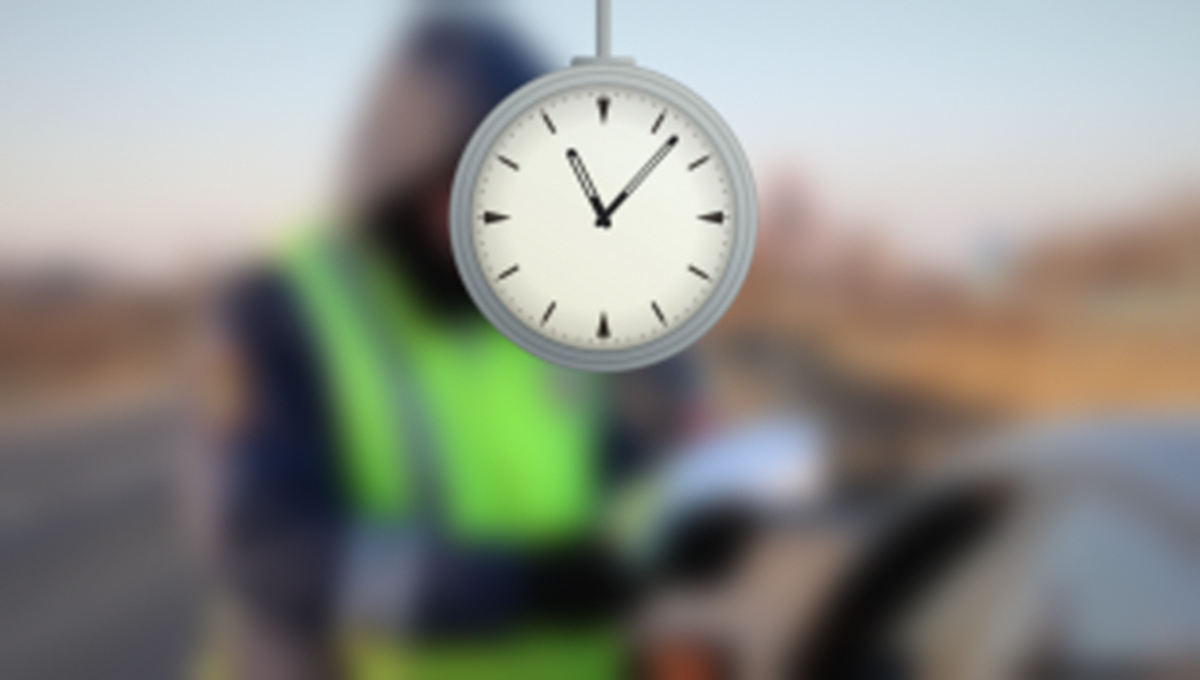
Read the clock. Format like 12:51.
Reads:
11:07
